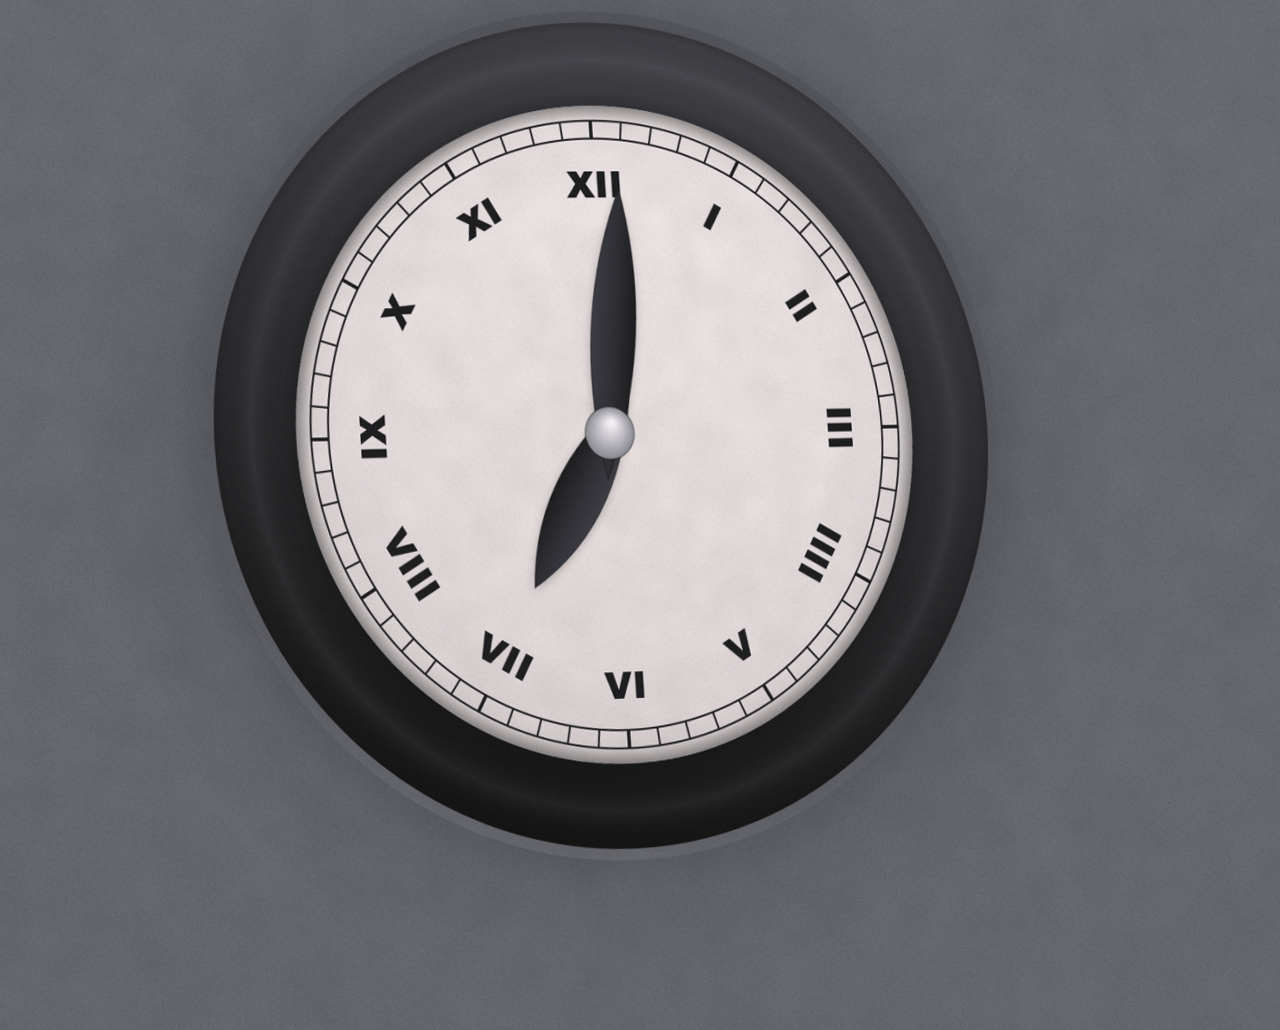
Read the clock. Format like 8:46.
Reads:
7:01
